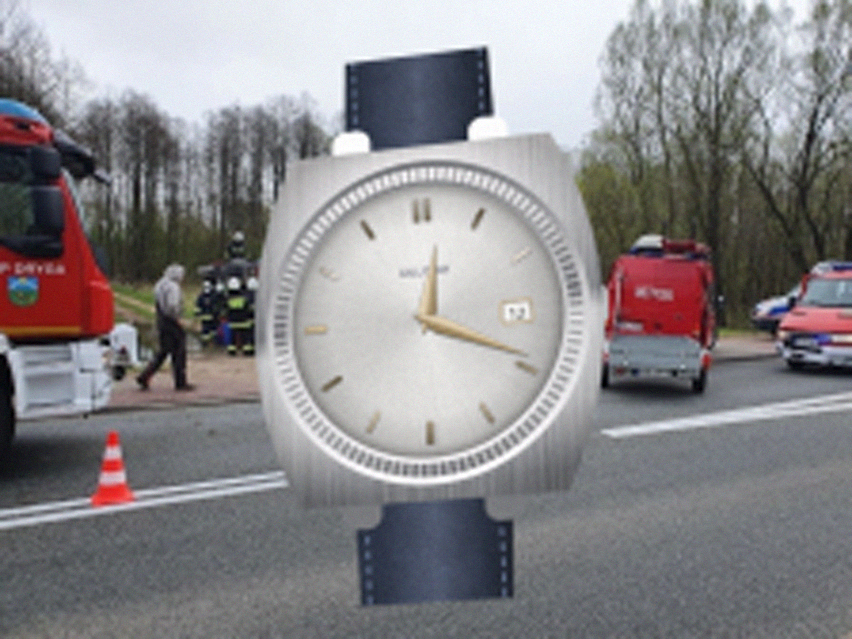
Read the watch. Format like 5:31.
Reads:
12:19
